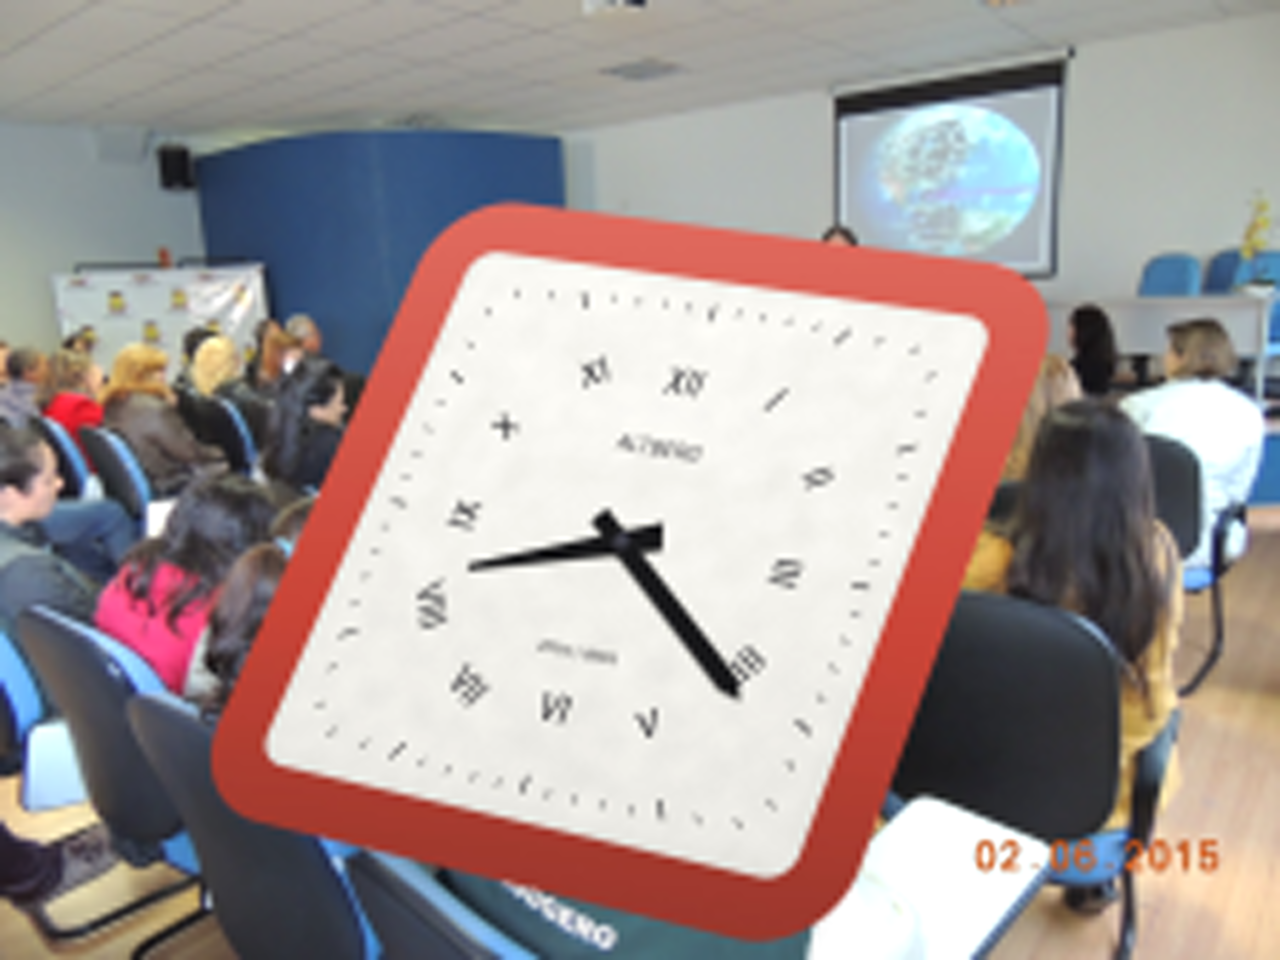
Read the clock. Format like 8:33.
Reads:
8:21
